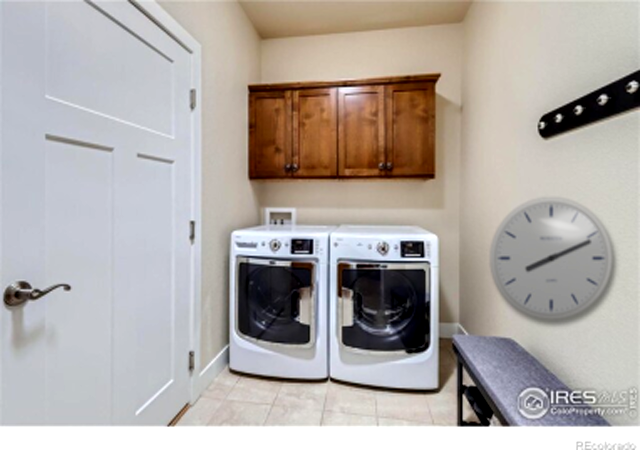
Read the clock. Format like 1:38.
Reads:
8:11
